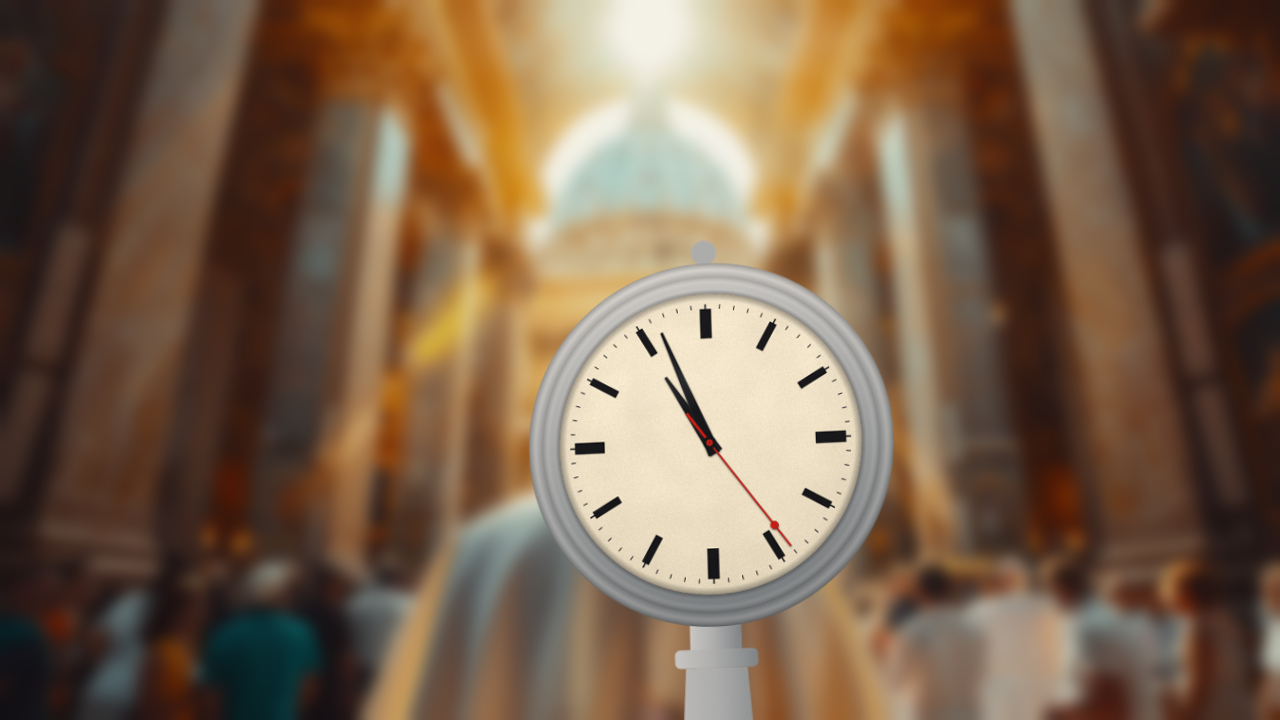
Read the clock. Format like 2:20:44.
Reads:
10:56:24
